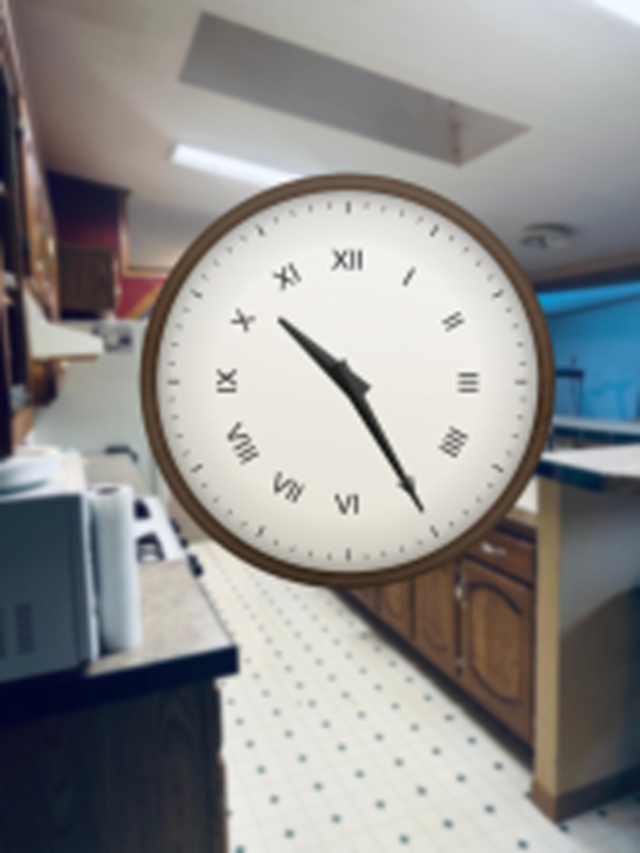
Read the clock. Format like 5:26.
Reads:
10:25
